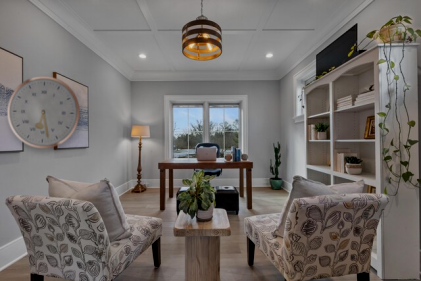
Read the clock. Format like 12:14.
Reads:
6:28
